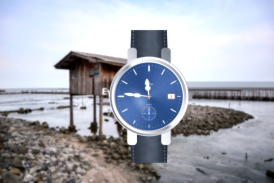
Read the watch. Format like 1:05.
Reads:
11:46
